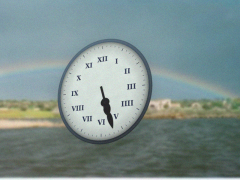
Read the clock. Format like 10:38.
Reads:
5:27
